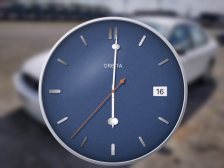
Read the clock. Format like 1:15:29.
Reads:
6:00:37
